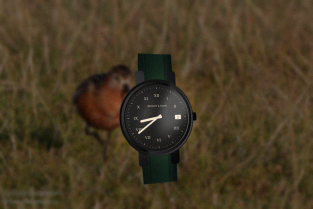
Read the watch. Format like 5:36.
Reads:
8:39
